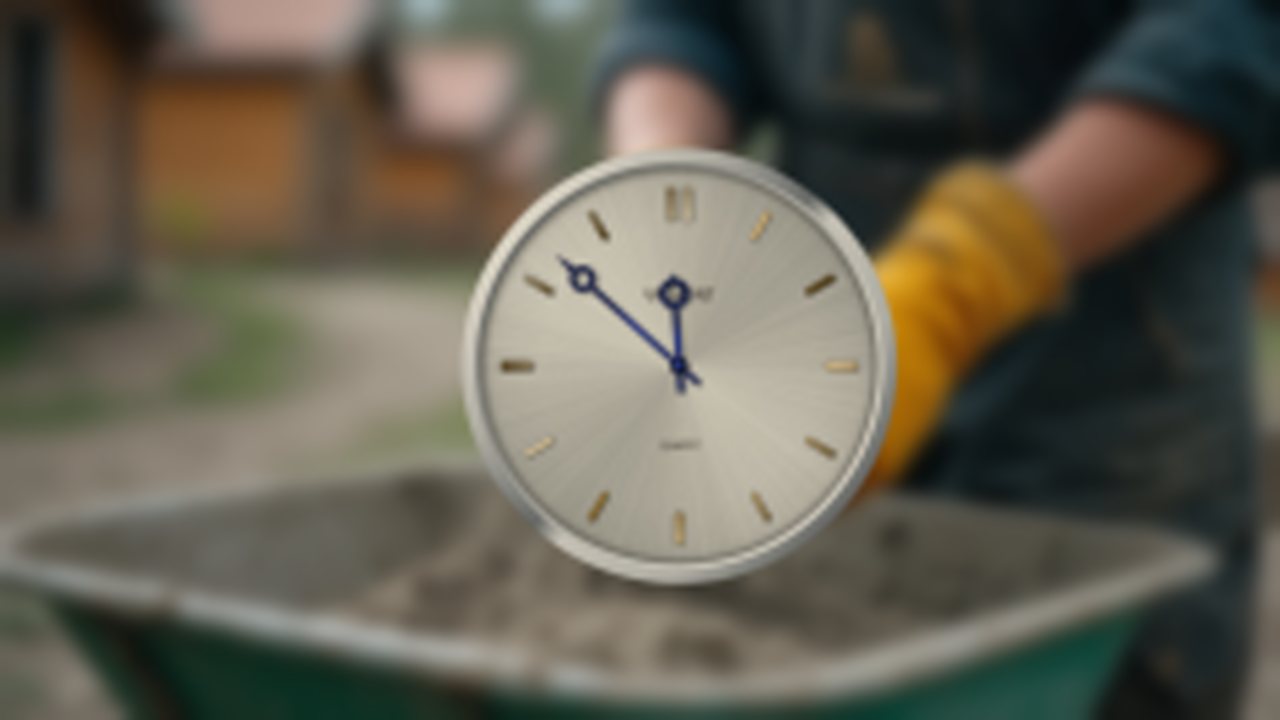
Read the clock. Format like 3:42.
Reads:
11:52
